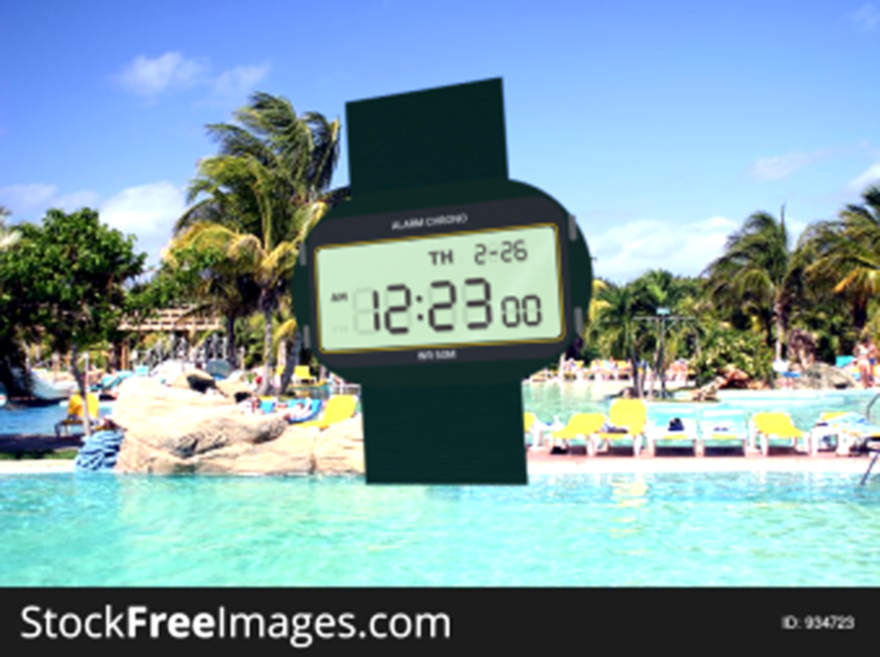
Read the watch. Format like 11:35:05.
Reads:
12:23:00
